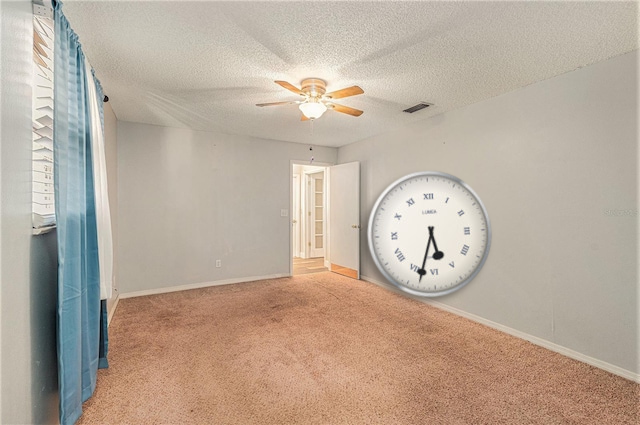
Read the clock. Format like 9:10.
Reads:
5:33
